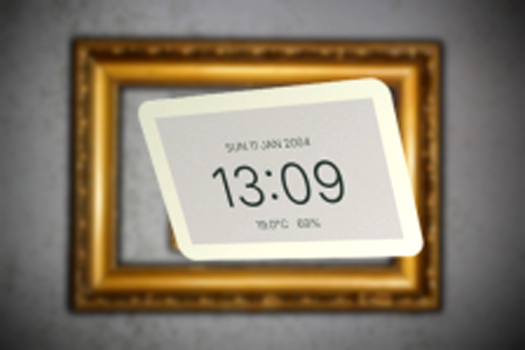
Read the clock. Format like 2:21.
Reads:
13:09
